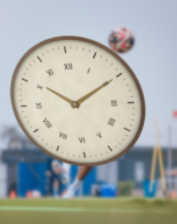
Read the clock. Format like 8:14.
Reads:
10:10
